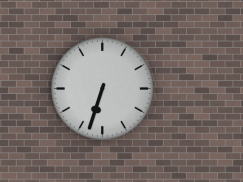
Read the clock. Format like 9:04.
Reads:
6:33
